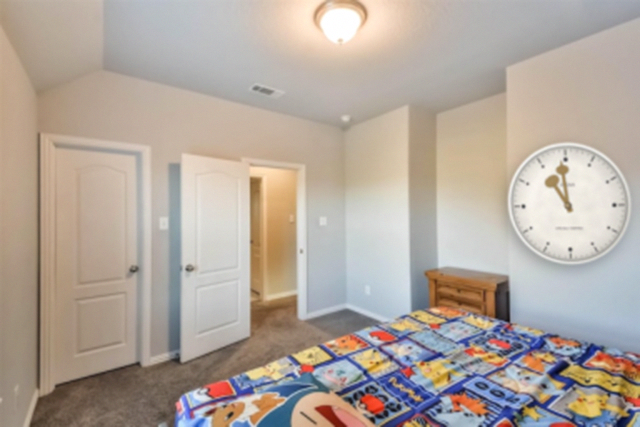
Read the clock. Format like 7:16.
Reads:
10:59
